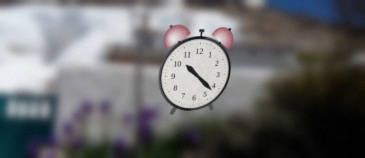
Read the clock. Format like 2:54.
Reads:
10:22
